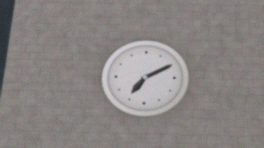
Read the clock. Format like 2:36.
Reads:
7:10
